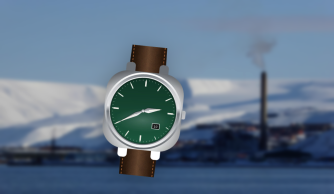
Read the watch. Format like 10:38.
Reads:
2:40
